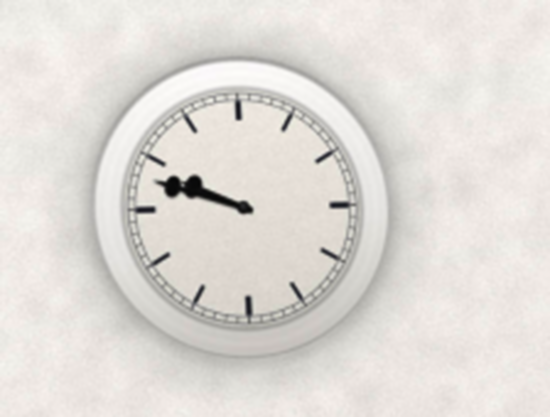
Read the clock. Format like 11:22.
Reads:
9:48
